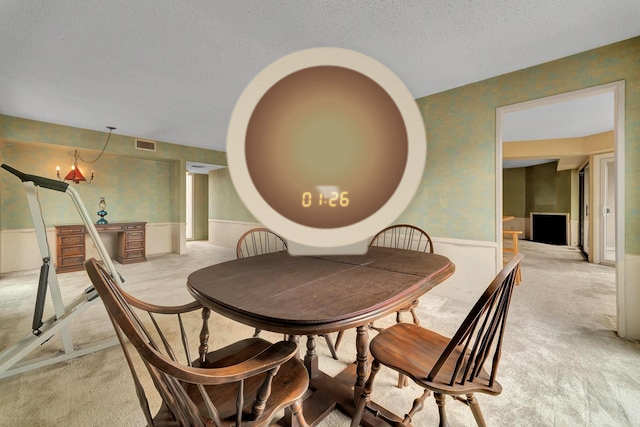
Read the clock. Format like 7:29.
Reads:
1:26
